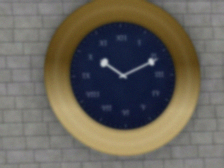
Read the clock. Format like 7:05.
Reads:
10:11
